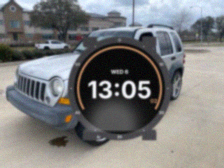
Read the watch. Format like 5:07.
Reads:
13:05
